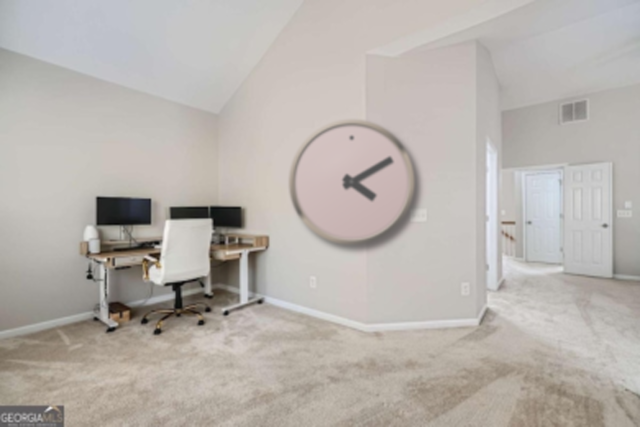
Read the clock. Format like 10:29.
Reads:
4:10
